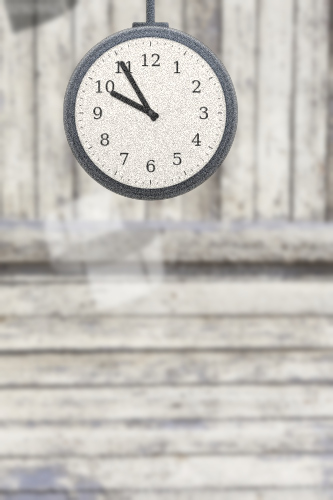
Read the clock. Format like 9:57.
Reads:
9:55
